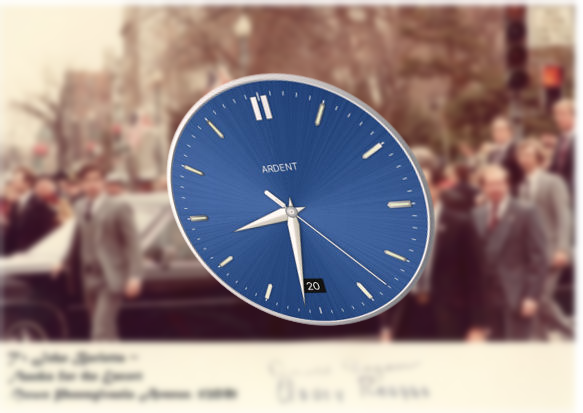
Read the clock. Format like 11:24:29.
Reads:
8:31:23
